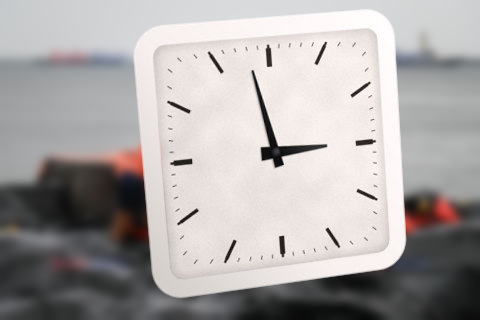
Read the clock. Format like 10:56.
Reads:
2:58
